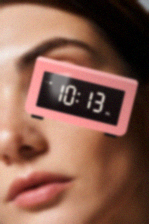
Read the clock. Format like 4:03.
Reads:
10:13
